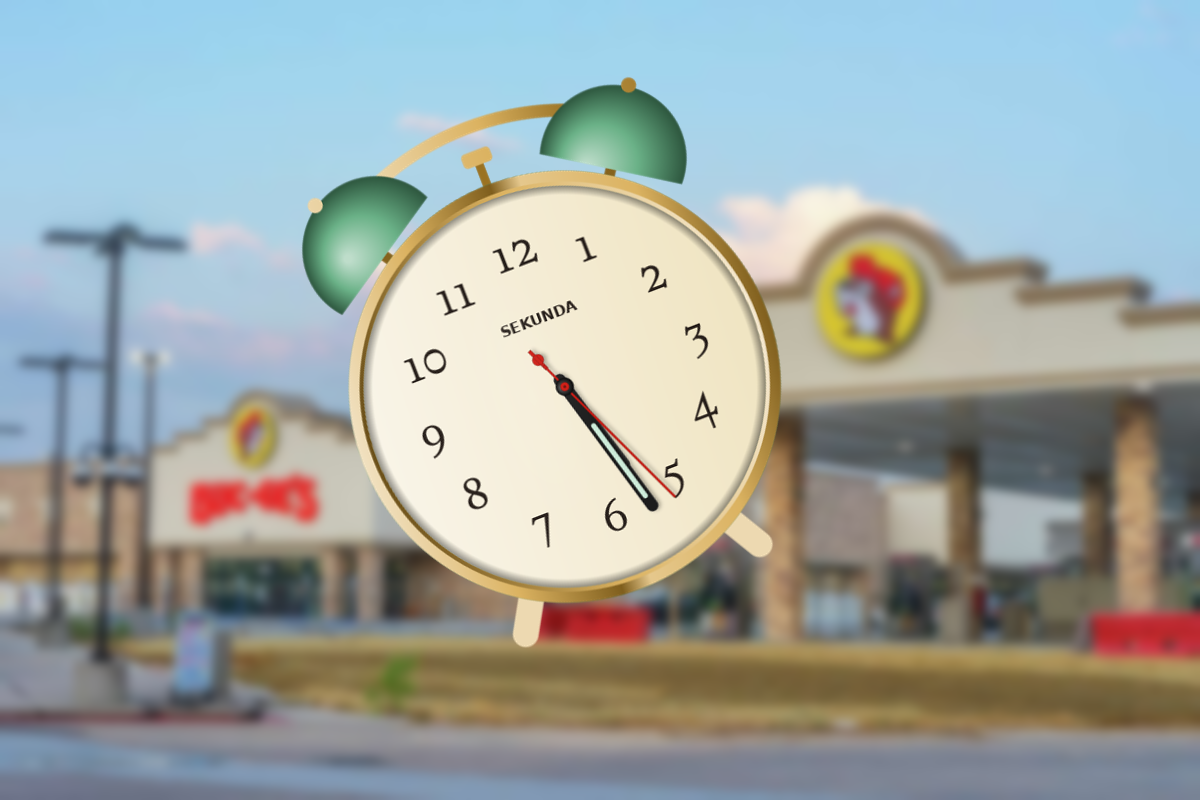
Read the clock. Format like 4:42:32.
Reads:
5:27:26
